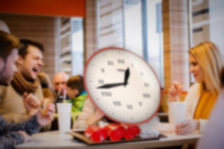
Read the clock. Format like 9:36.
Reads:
12:43
